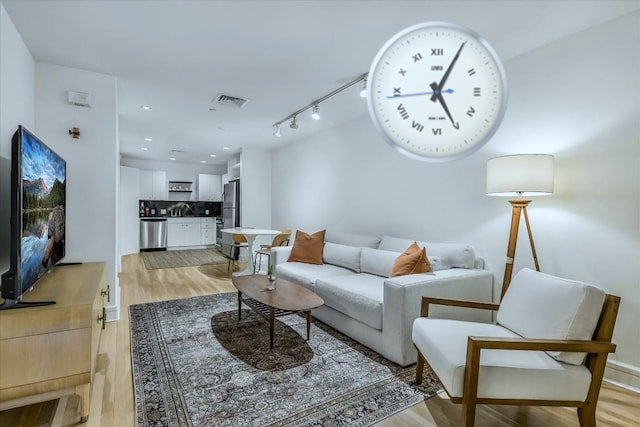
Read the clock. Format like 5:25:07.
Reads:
5:04:44
